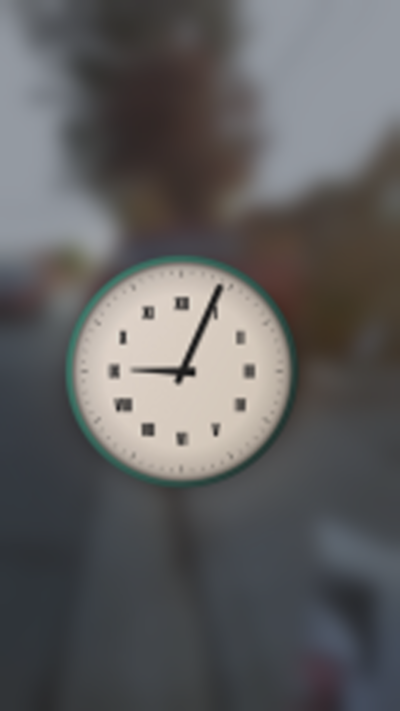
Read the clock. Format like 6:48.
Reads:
9:04
